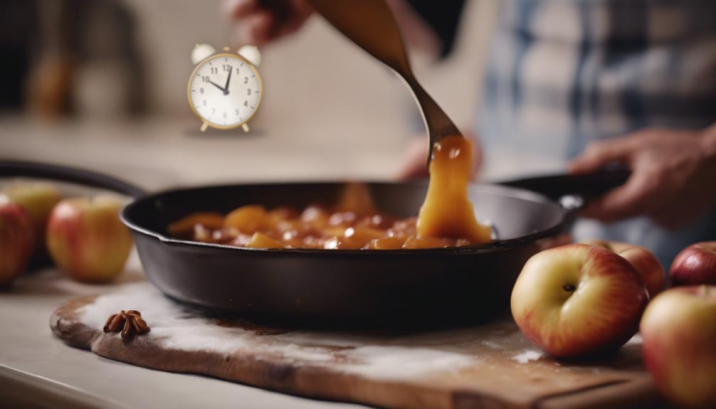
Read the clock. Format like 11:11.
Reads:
10:02
